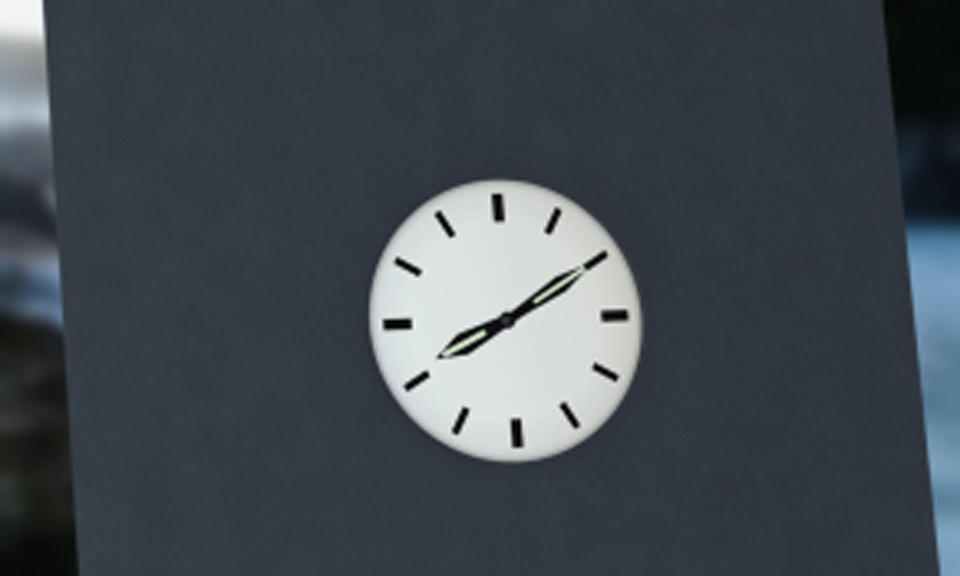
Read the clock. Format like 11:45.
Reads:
8:10
